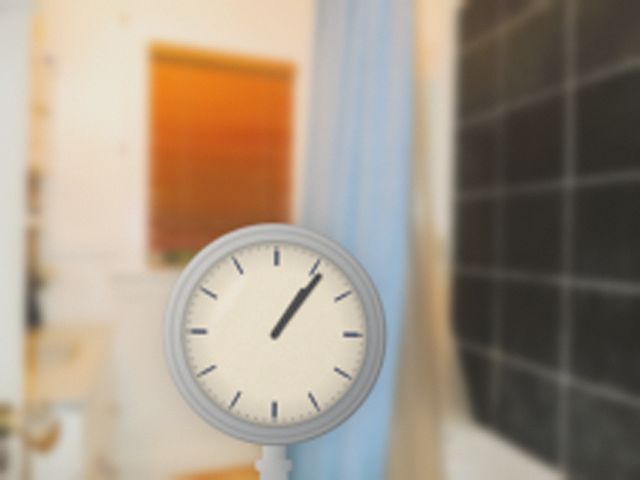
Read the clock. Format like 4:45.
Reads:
1:06
